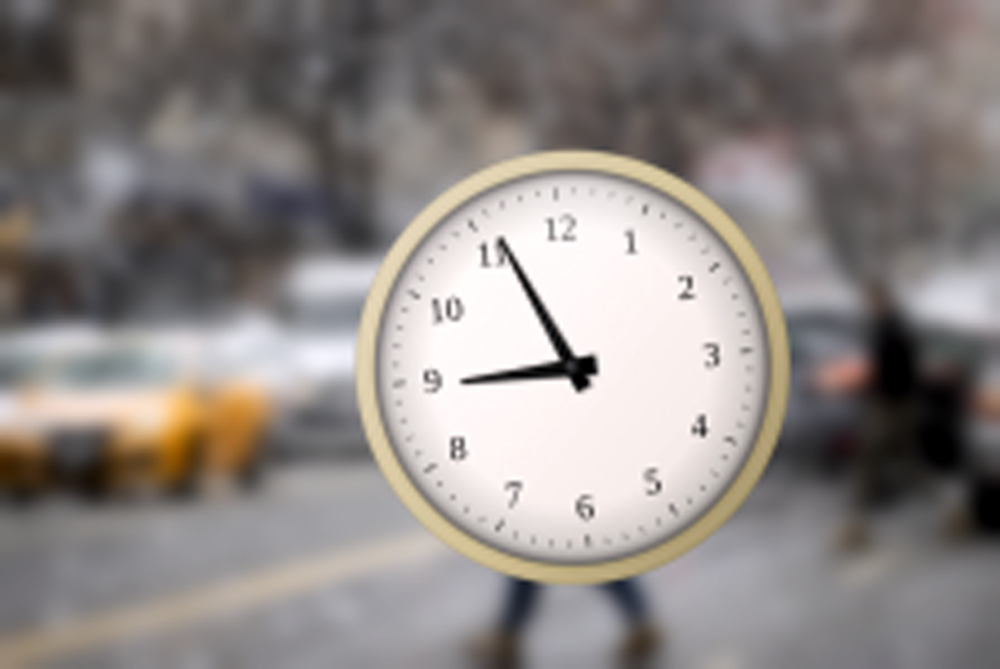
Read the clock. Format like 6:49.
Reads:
8:56
